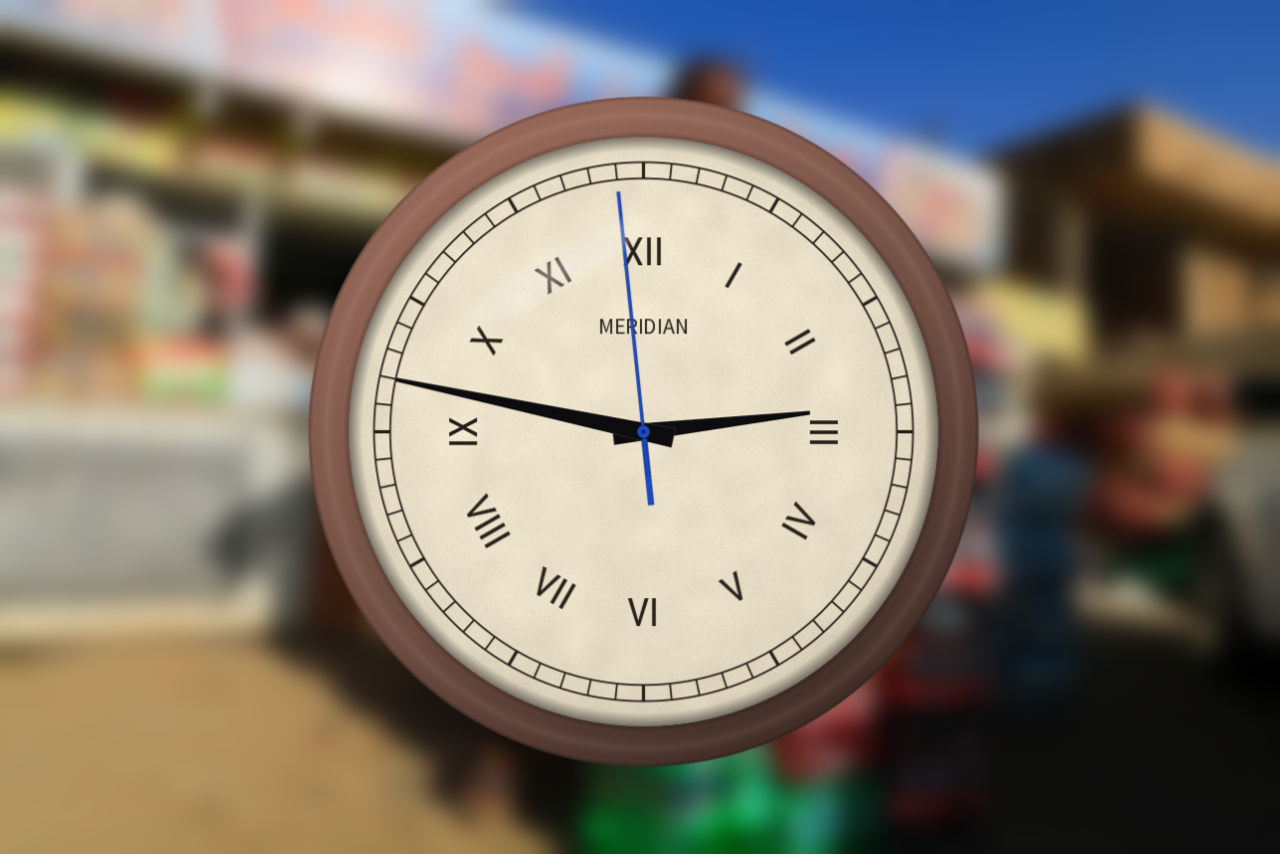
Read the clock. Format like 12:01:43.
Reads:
2:46:59
